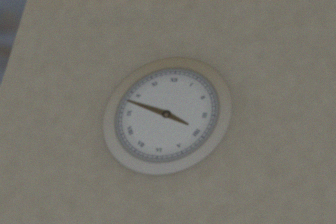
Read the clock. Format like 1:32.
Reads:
3:48
